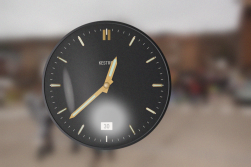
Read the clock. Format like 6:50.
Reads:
12:38
